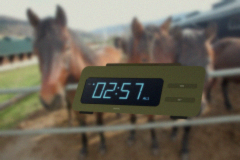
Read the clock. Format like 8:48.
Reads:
2:57
